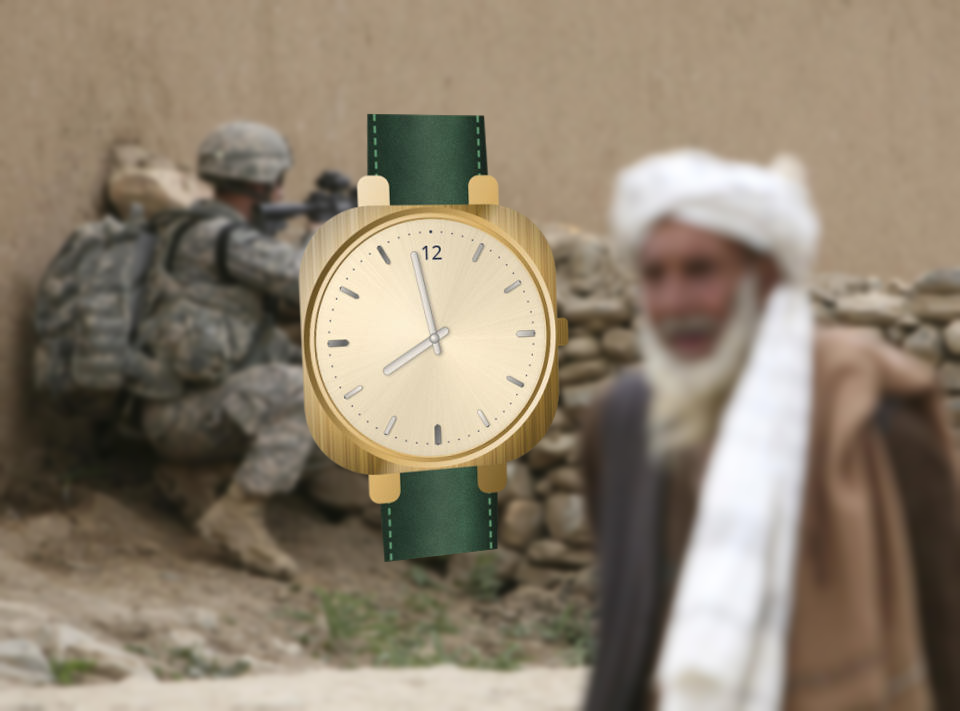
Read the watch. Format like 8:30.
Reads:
7:58
